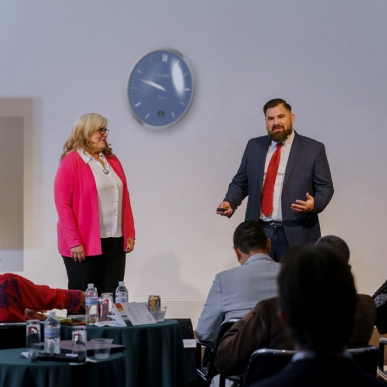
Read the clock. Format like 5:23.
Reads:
9:48
